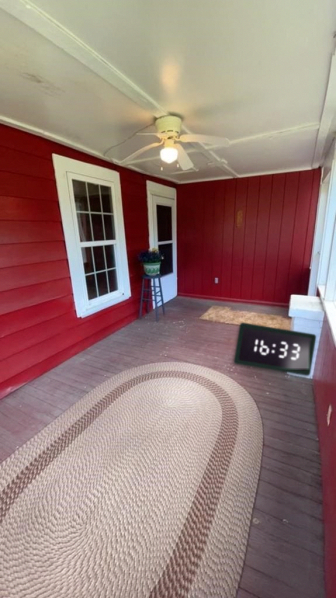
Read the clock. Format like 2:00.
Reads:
16:33
